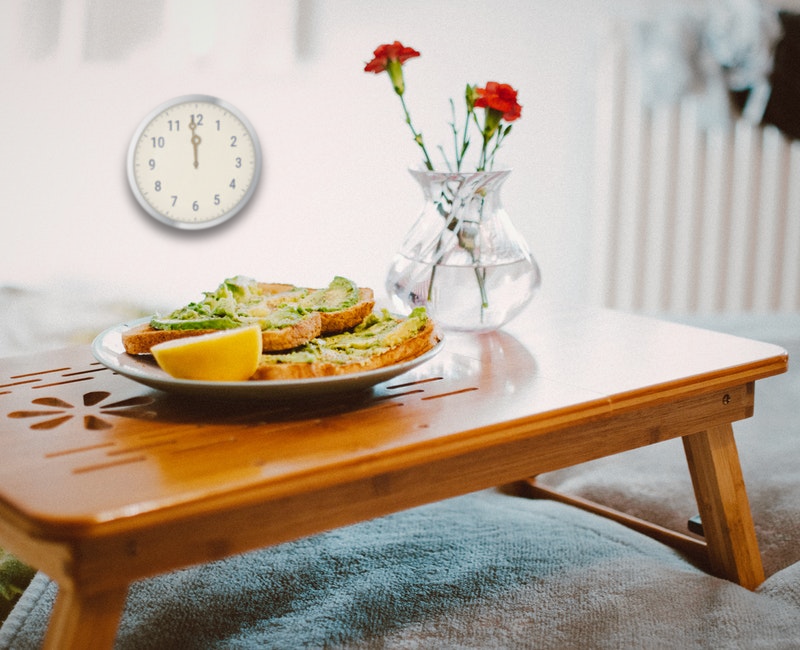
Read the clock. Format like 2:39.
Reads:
11:59
